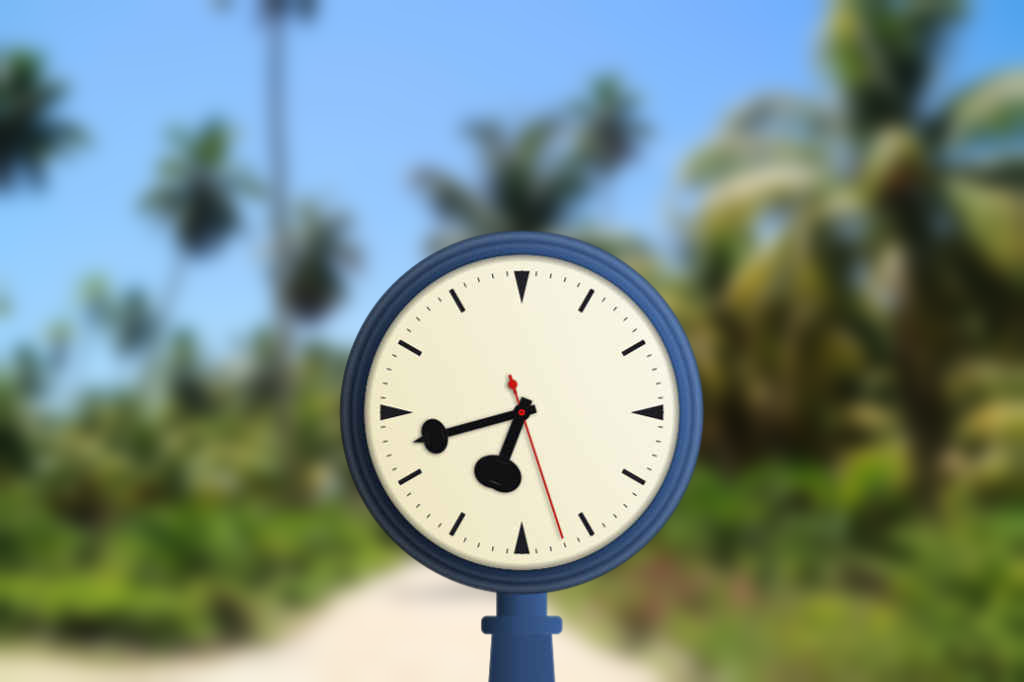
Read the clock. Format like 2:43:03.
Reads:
6:42:27
